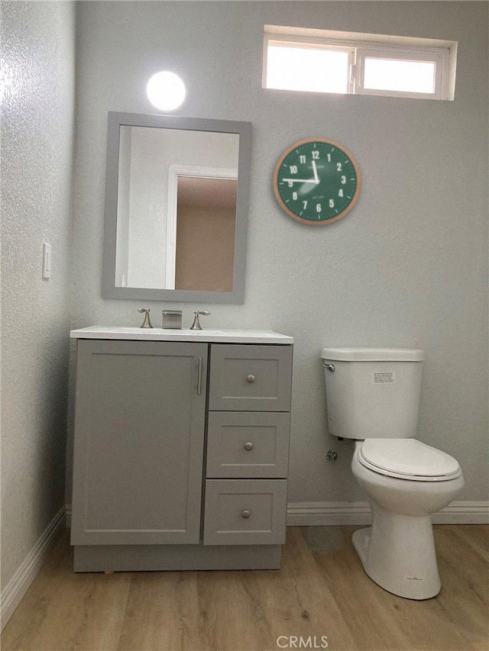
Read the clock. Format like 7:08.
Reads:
11:46
